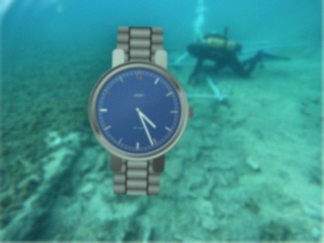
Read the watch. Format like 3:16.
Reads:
4:26
